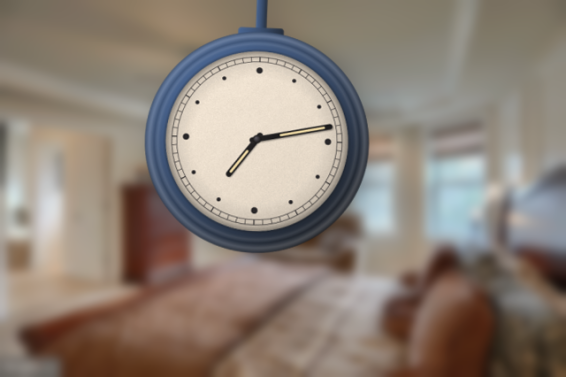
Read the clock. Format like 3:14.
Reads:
7:13
